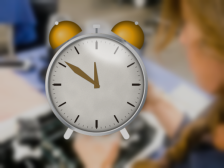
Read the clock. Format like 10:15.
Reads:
11:51
